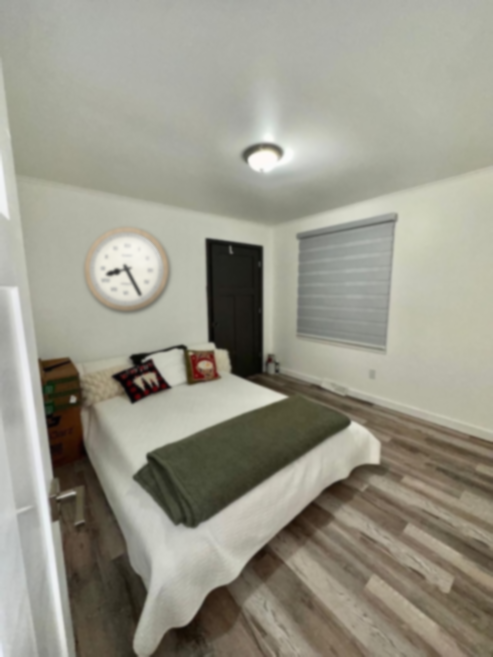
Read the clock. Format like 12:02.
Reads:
8:25
